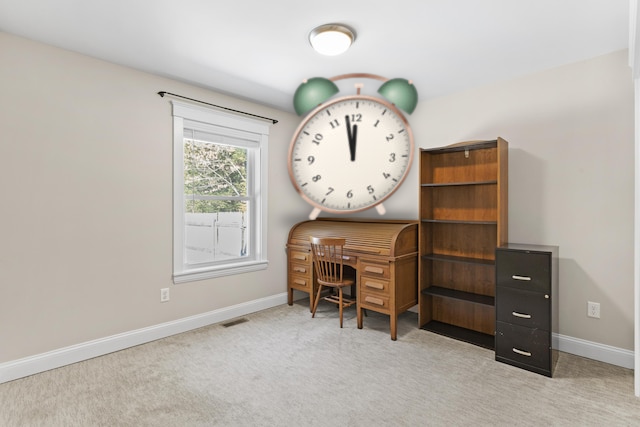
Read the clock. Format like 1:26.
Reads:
11:58
